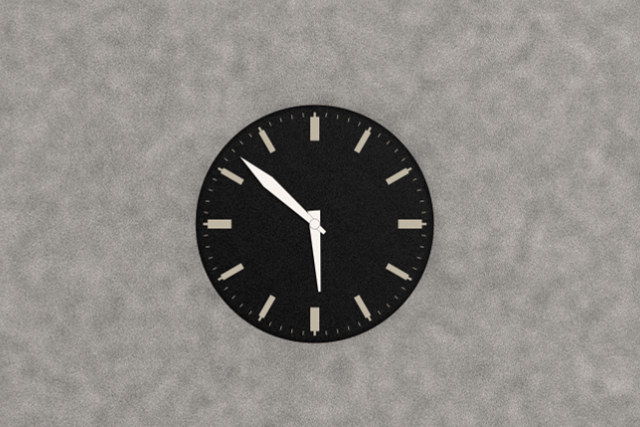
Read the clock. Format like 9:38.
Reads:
5:52
